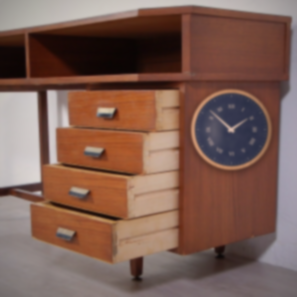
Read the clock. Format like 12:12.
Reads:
1:52
